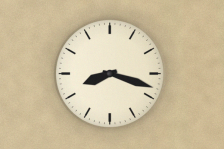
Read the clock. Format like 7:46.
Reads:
8:18
